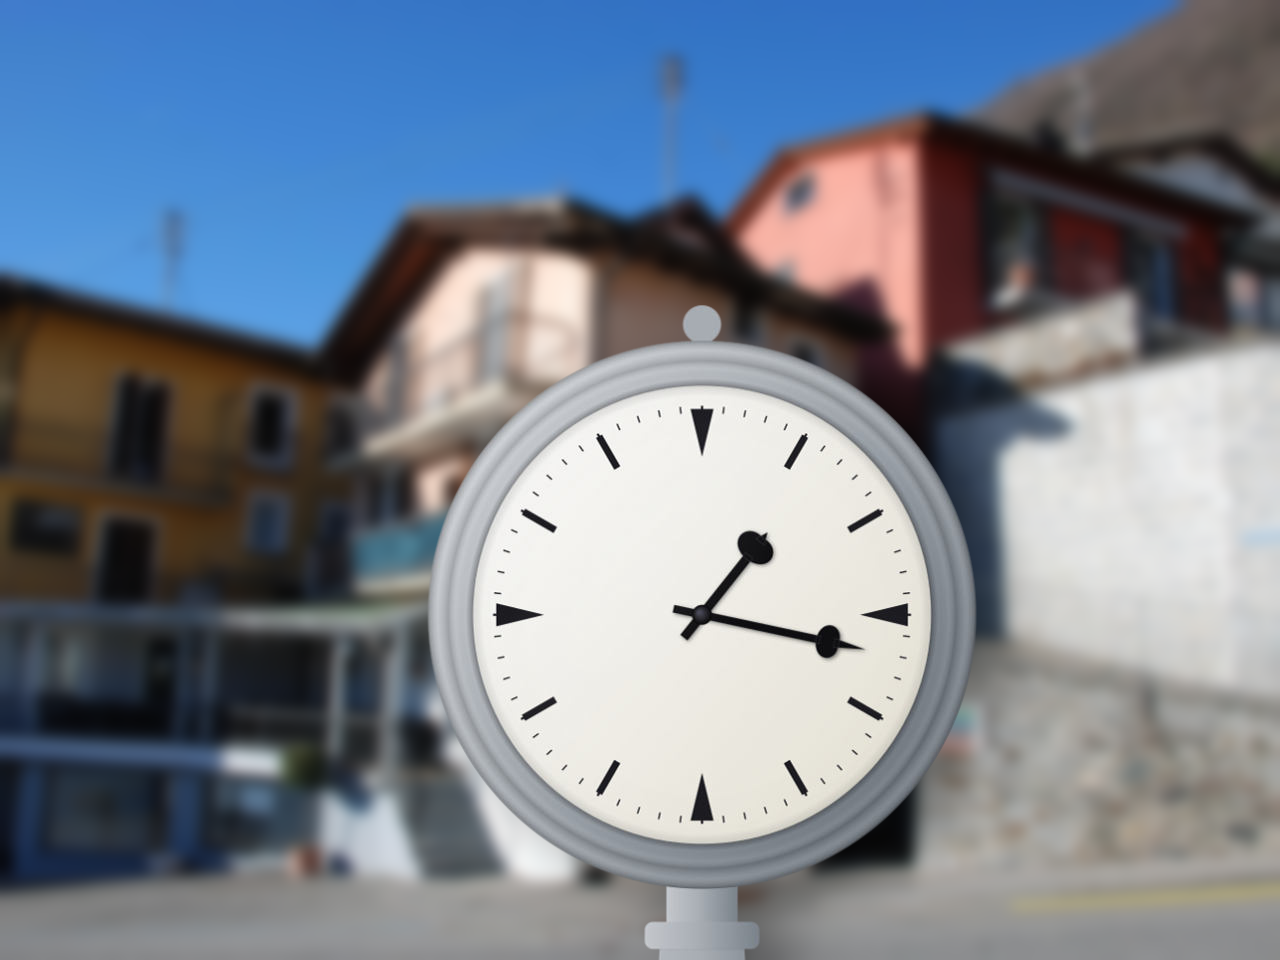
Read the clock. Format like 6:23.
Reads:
1:17
